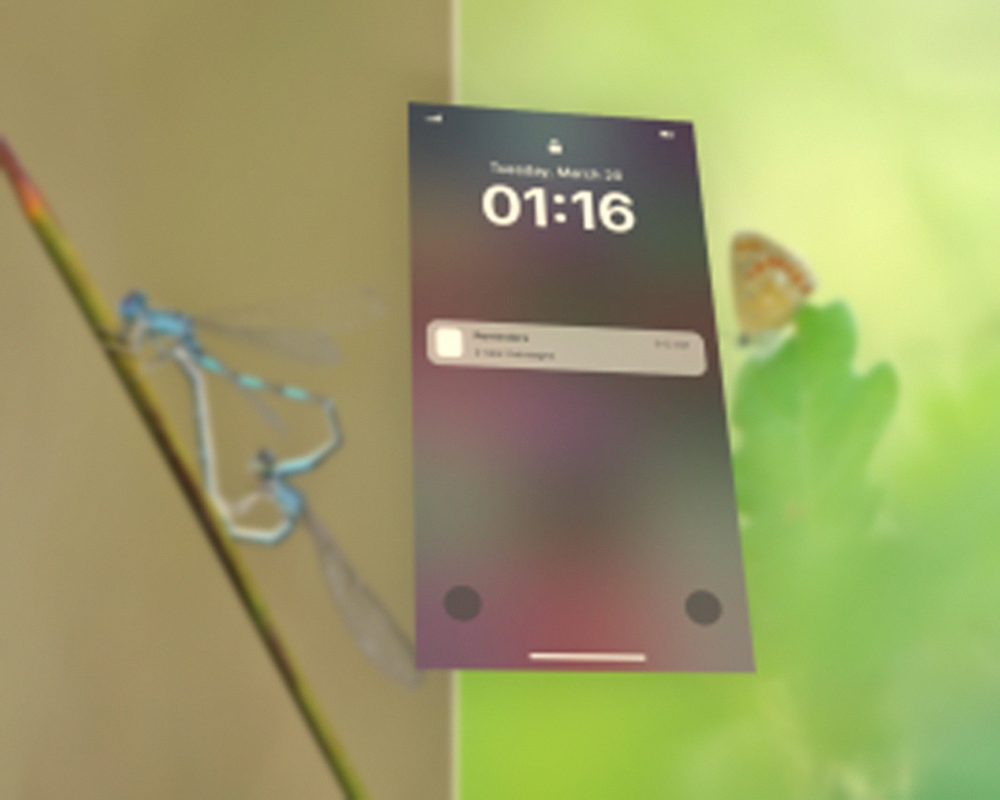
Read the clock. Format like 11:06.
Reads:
1:16
